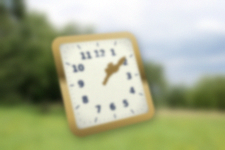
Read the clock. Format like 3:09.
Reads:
1:09
